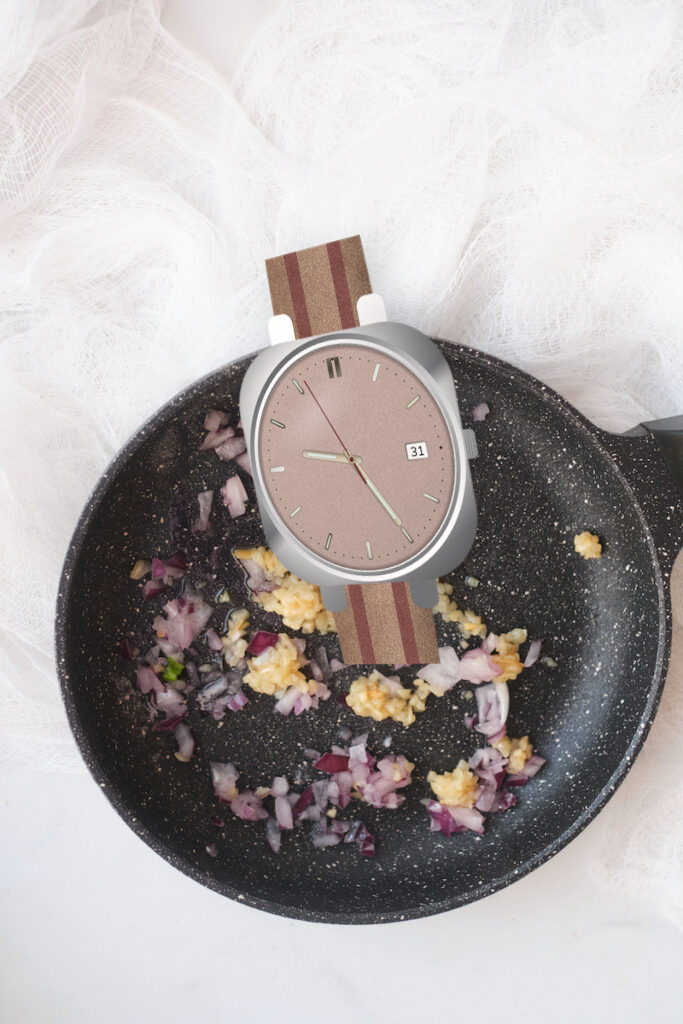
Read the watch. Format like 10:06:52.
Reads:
9:24:56
